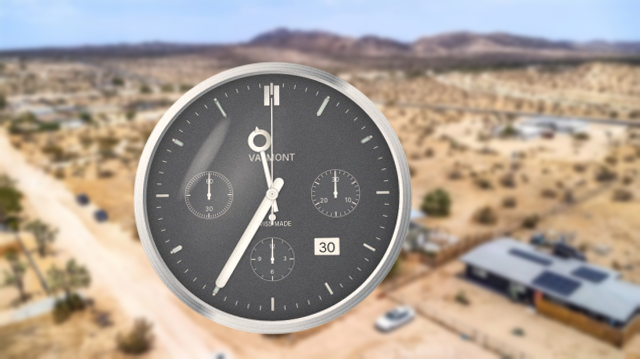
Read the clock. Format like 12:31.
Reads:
11:35
